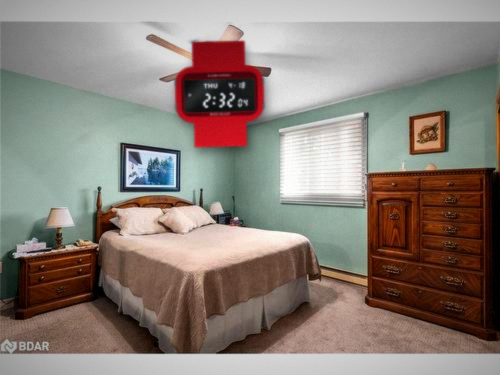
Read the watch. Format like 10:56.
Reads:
2:32
